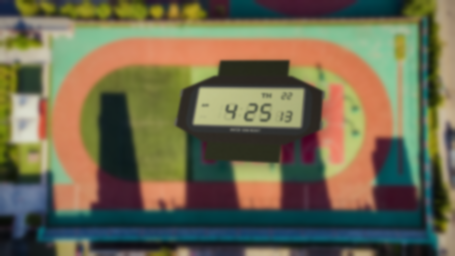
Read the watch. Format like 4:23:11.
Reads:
4:25:13
